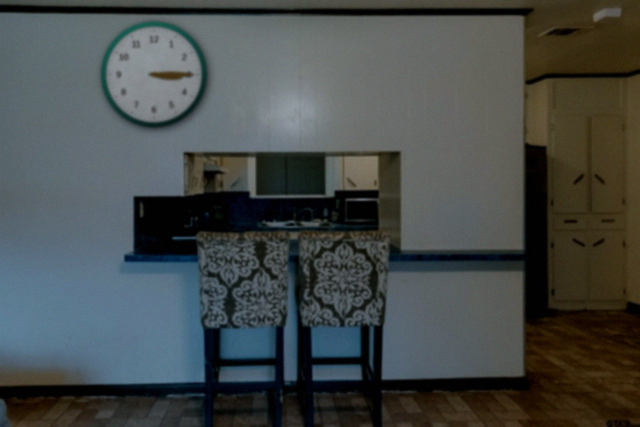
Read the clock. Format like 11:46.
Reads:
3:15
